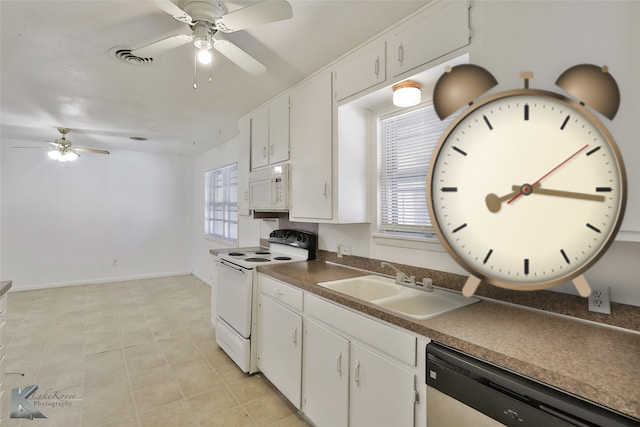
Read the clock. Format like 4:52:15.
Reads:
8:16:09
